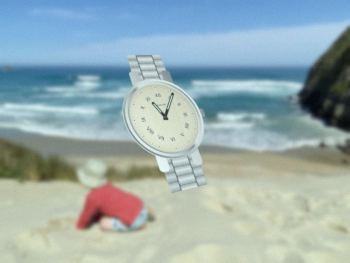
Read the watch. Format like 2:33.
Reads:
11:06
